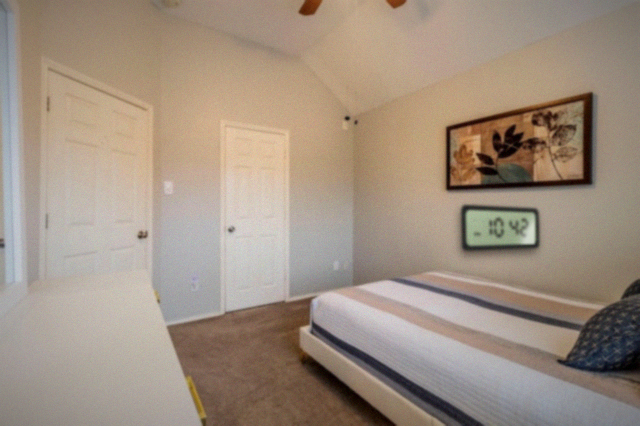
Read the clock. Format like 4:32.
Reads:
10:42
